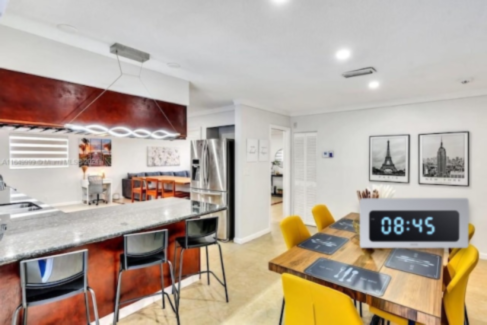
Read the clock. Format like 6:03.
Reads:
8:45
